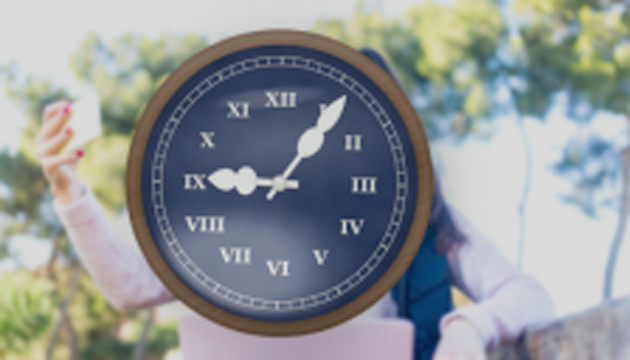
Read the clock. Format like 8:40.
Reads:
9:06
